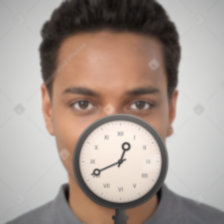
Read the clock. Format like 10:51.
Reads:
12:41
